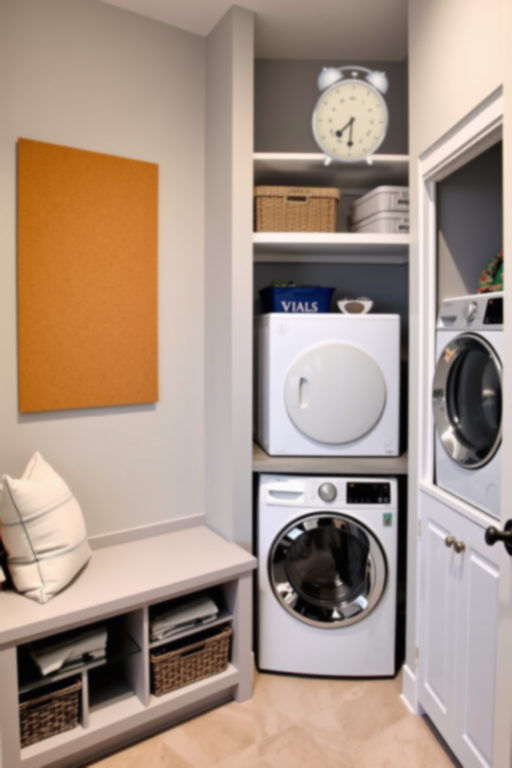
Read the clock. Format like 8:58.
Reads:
7:30
